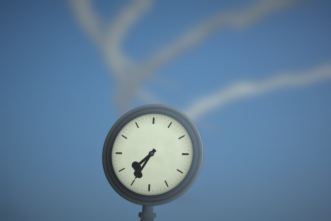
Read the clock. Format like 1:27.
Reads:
7:35
